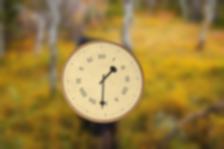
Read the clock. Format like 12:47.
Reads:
1:31
